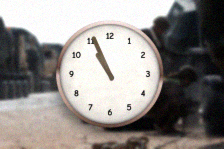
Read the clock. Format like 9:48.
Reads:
10:56
